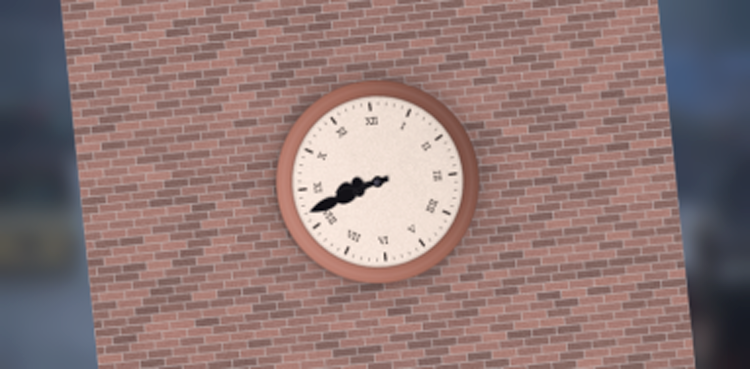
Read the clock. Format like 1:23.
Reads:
8:42
